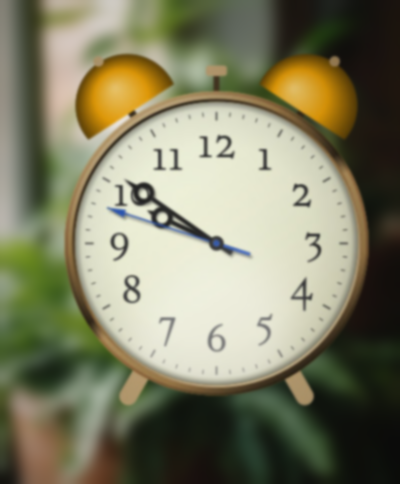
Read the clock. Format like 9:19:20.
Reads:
9:50:48
